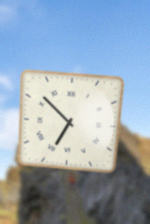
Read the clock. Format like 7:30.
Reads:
6:52
